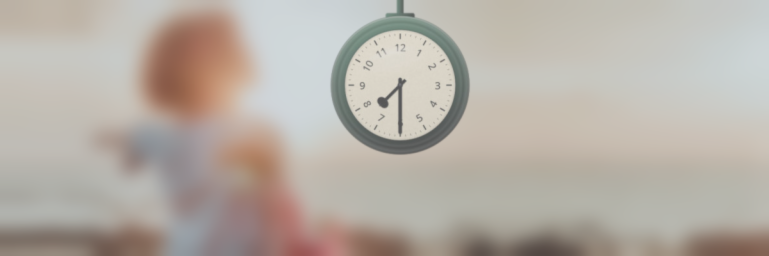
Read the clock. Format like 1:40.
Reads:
7:30
